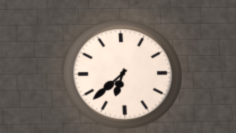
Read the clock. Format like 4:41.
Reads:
6:38
